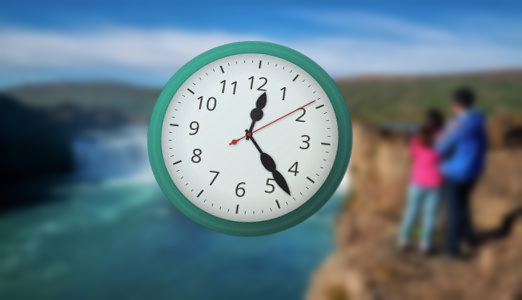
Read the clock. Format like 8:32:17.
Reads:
12:23:09
